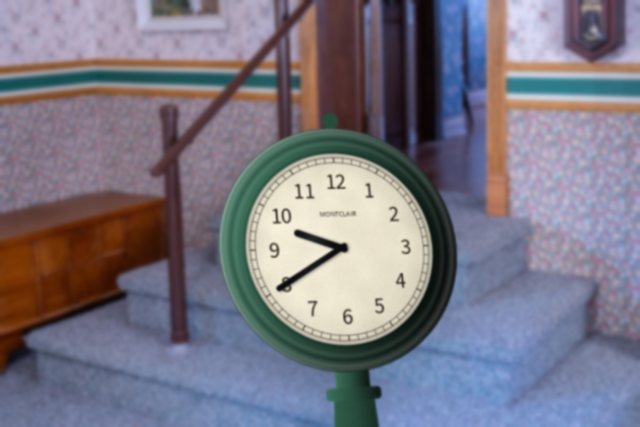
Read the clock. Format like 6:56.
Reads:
9:40
